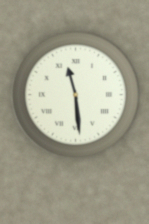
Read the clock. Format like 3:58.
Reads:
11:29
